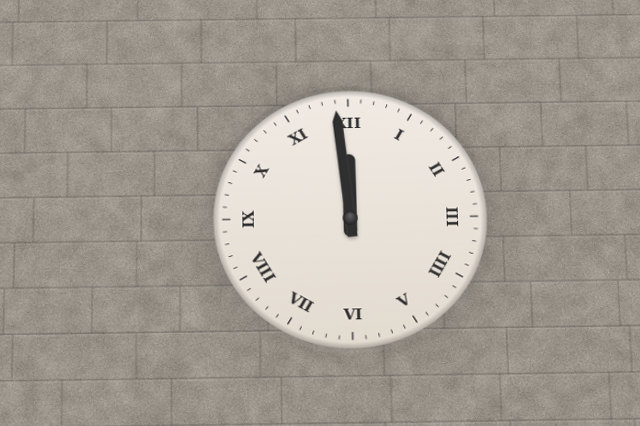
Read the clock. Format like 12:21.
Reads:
11:59
